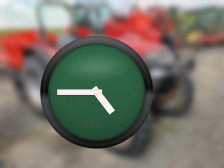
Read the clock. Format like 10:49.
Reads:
4:45
